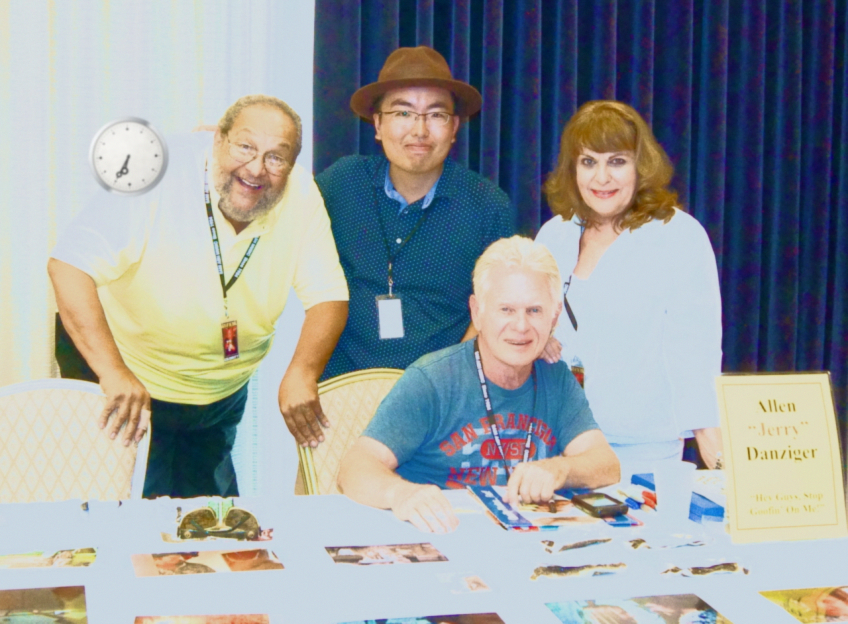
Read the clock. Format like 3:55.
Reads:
6:35
